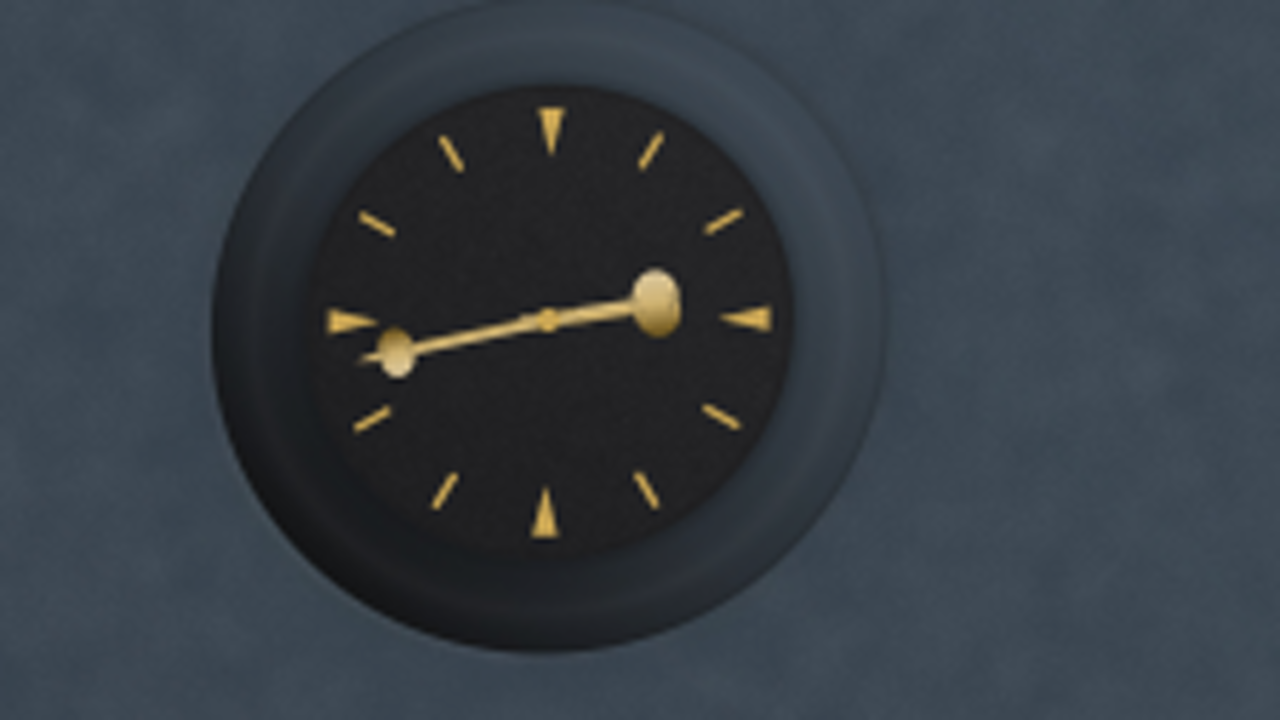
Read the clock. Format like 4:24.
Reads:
2:43
